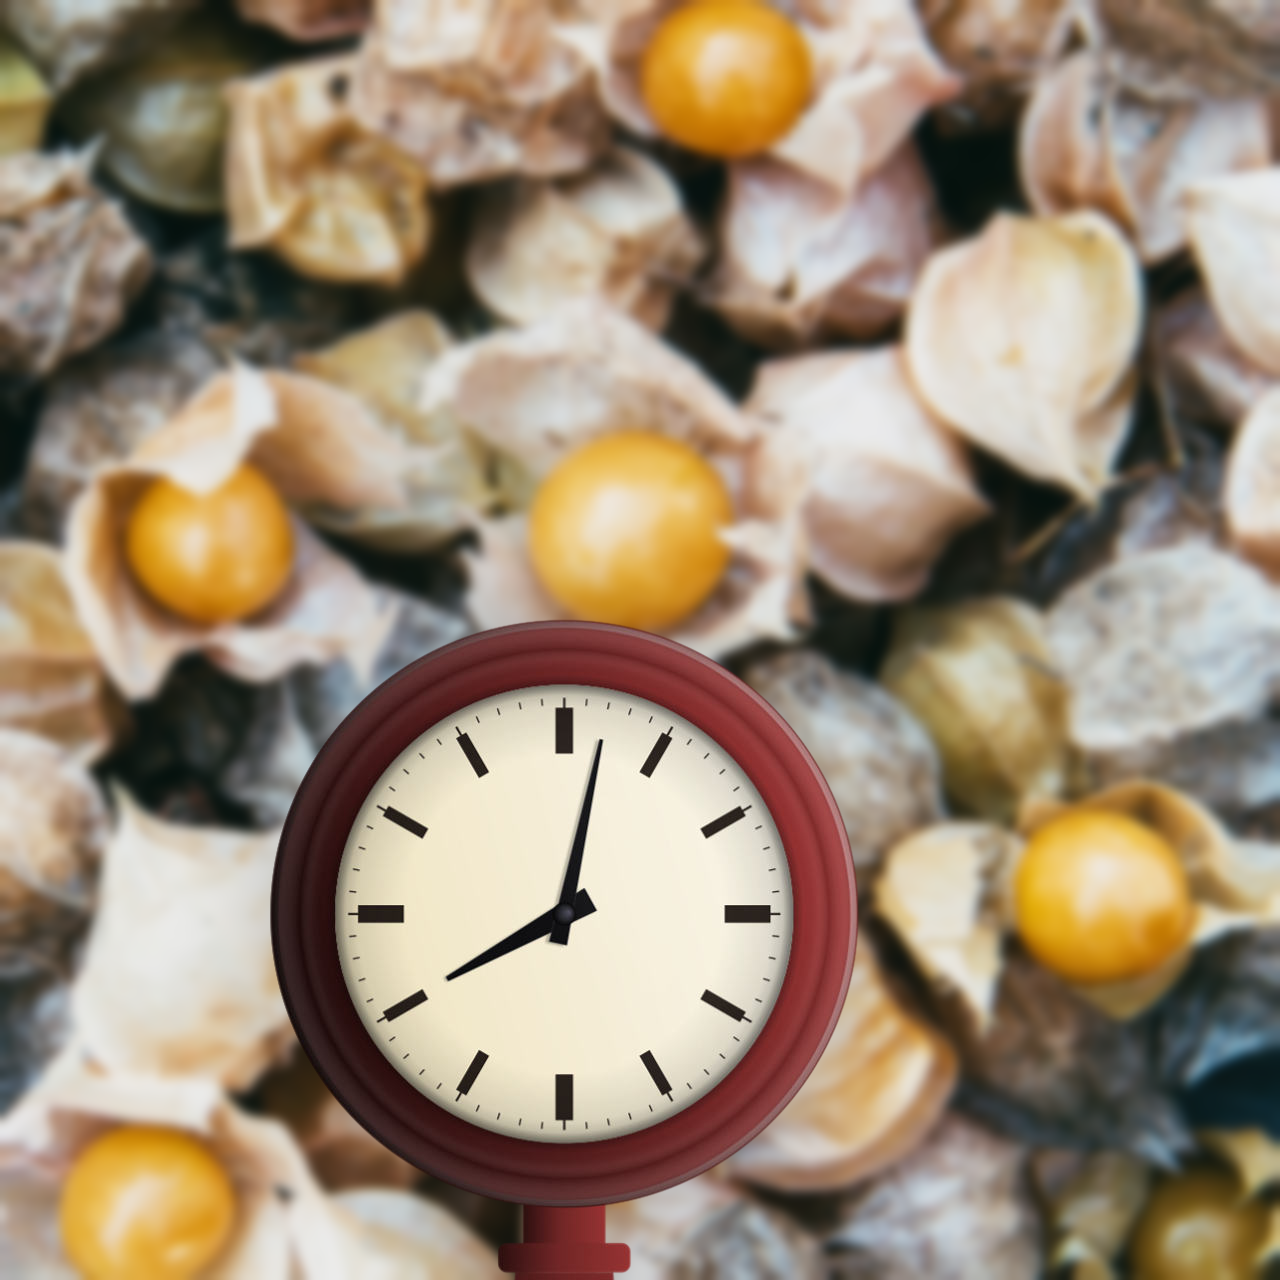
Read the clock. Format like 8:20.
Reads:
8:02
